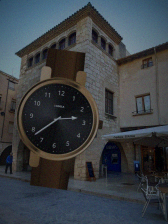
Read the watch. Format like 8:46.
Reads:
2:38
